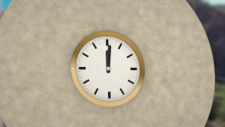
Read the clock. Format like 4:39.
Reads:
12:01
